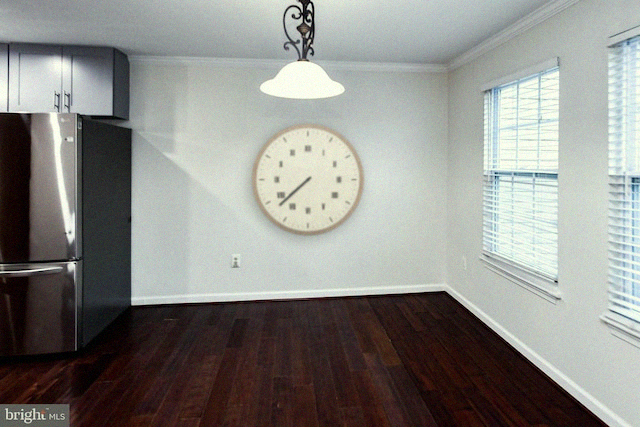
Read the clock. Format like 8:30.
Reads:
7:38
